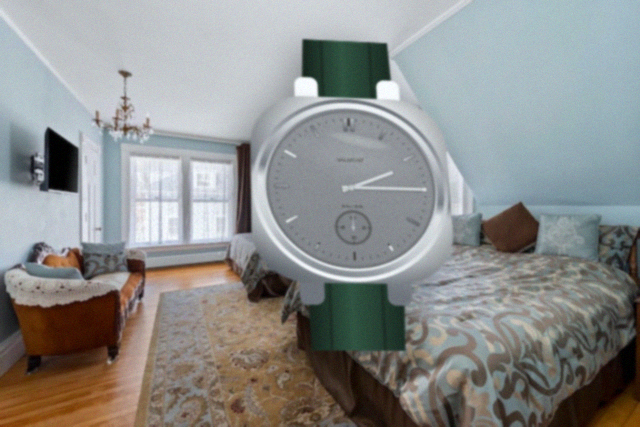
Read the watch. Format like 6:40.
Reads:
2:15
